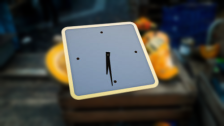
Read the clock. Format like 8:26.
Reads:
6:31
